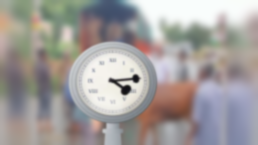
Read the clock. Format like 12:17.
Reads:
4:14
